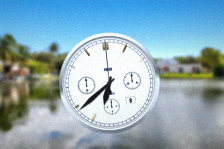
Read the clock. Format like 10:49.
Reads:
6:39
